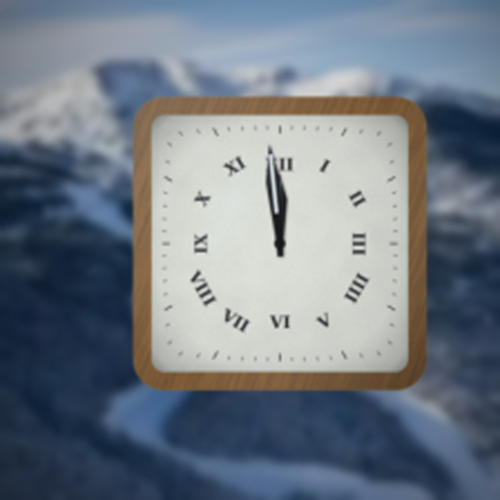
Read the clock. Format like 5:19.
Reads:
11:59
